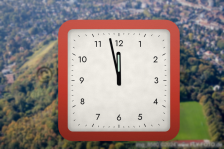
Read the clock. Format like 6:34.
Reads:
11:58
